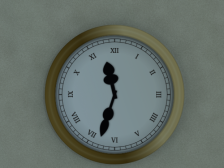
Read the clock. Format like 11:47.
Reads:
11:33
